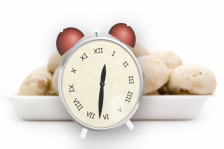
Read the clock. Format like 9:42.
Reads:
12:32
